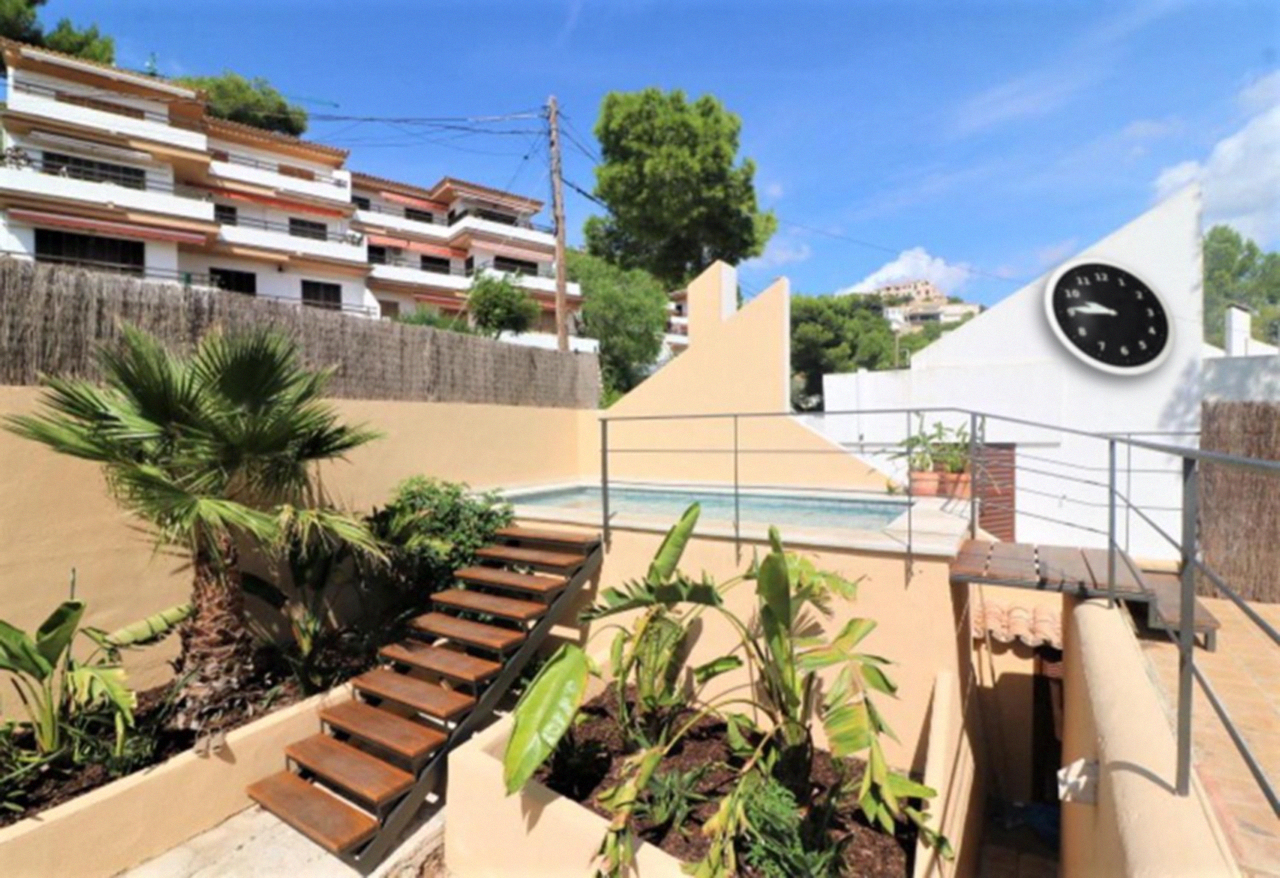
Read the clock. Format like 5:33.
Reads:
9:46
